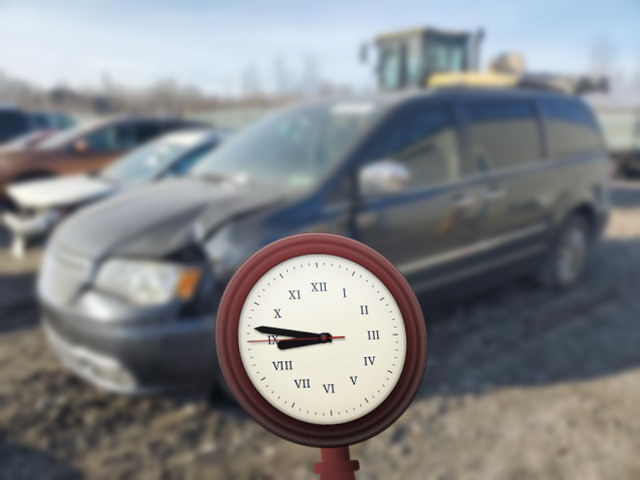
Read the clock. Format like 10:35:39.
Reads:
8:46:45
